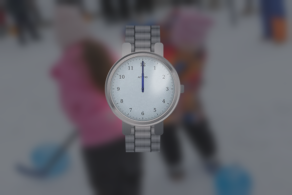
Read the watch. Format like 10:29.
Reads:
12:00
